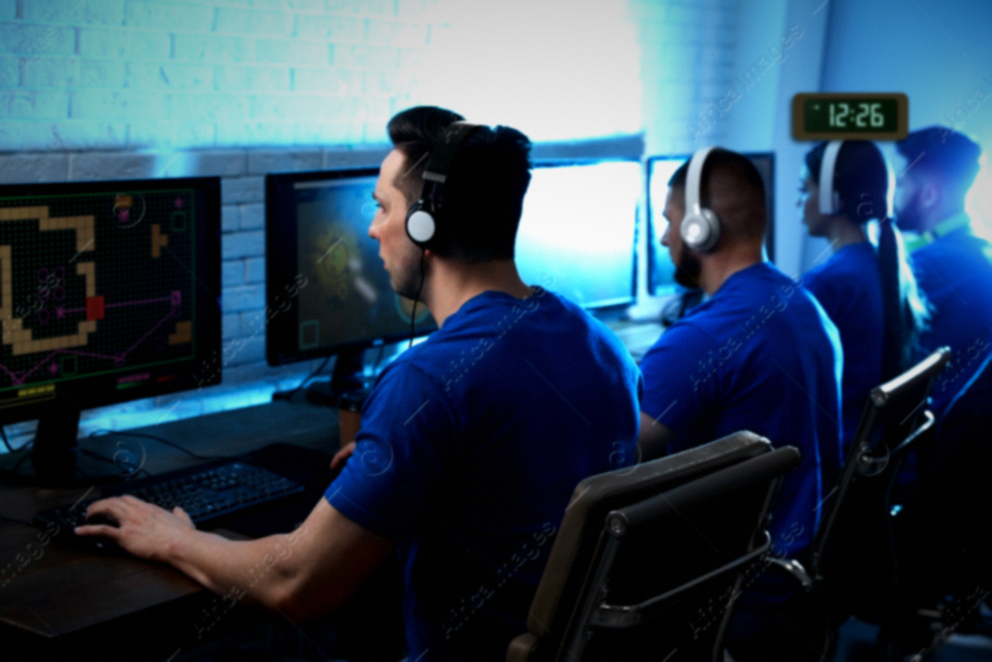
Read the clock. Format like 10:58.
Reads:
12:26
